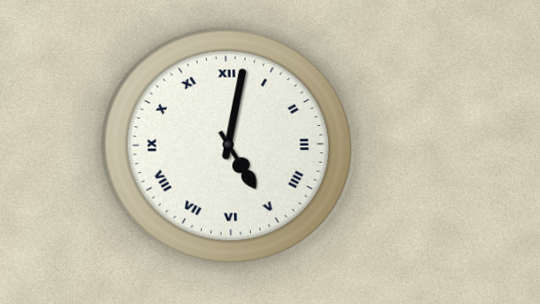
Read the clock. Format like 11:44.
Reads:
5:02
